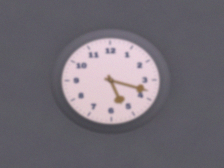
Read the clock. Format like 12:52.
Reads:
5:18
